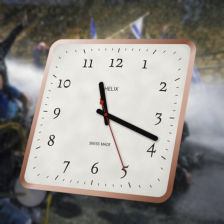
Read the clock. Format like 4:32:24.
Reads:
11:18:25
